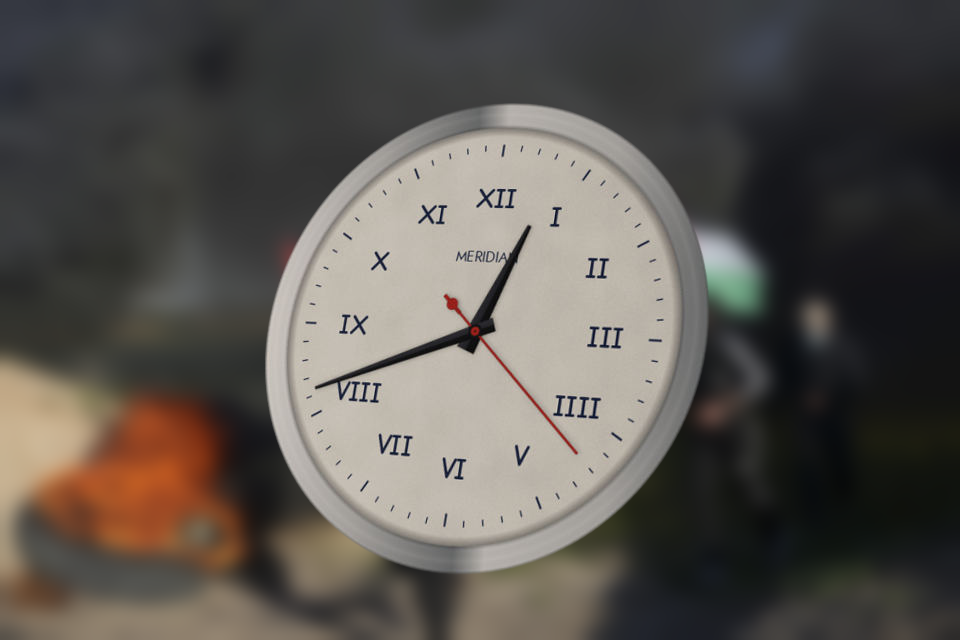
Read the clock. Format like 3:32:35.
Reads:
12:41:22
